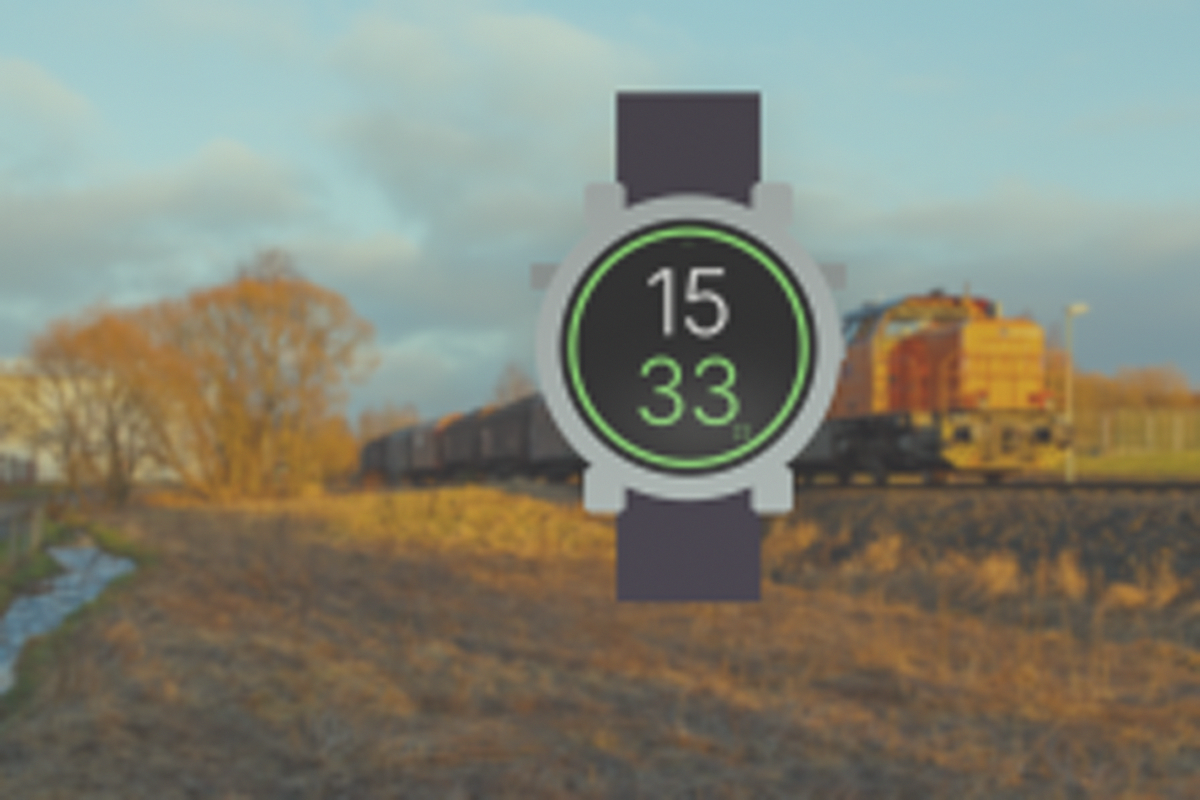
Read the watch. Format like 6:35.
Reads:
15:33
